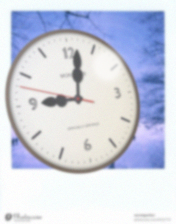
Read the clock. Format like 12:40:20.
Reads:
9:01:48
